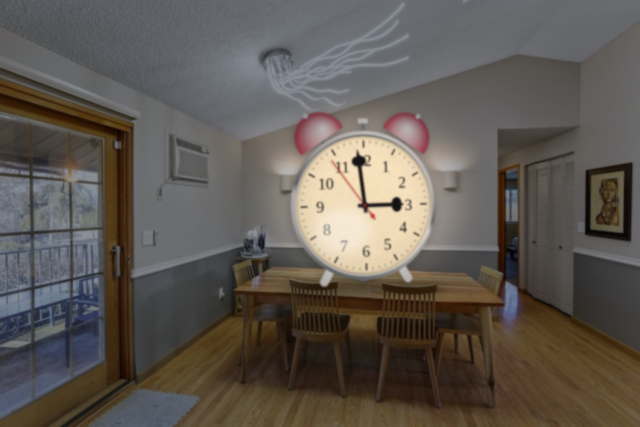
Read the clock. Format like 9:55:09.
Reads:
2:58:54
